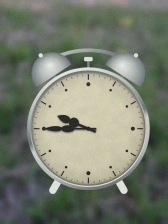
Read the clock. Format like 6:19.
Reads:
9:45
